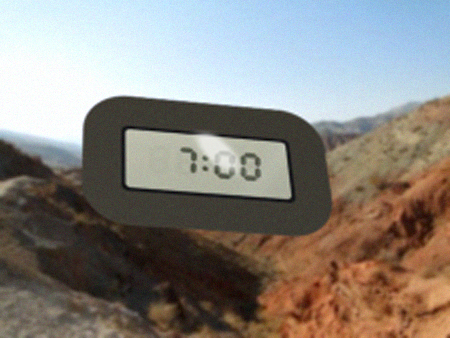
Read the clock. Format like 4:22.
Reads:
7:00
